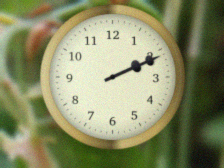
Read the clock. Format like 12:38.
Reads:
2:11
